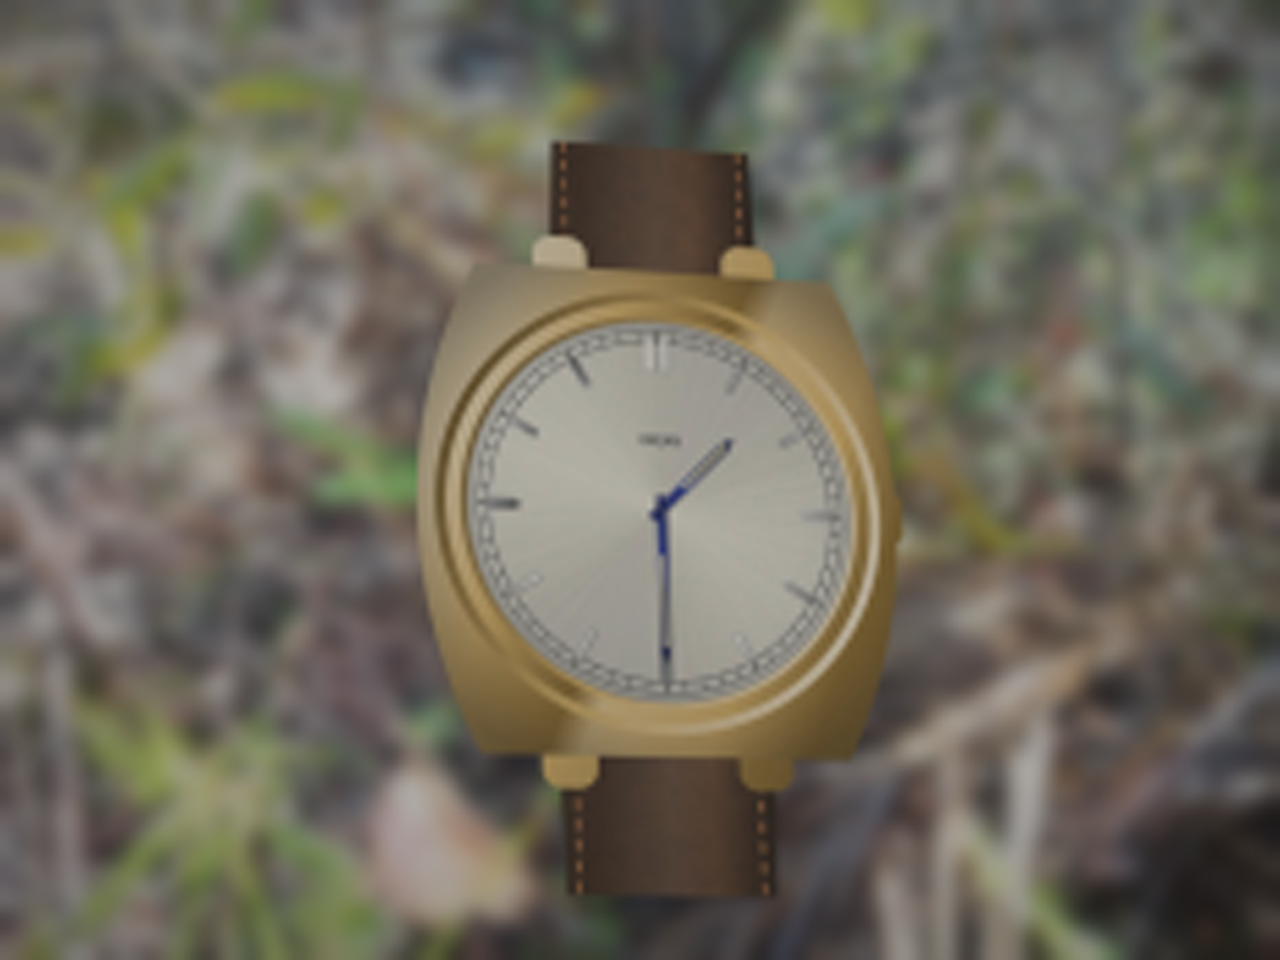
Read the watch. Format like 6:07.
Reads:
1:30
